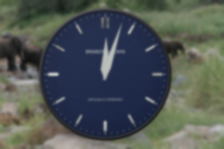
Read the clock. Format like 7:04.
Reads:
12:03
